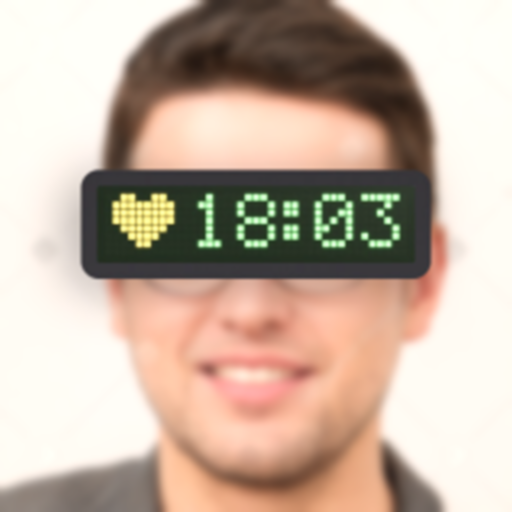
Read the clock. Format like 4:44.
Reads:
18:03
